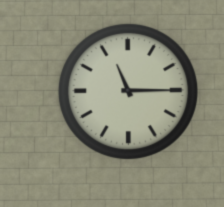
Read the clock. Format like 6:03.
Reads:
11:15
